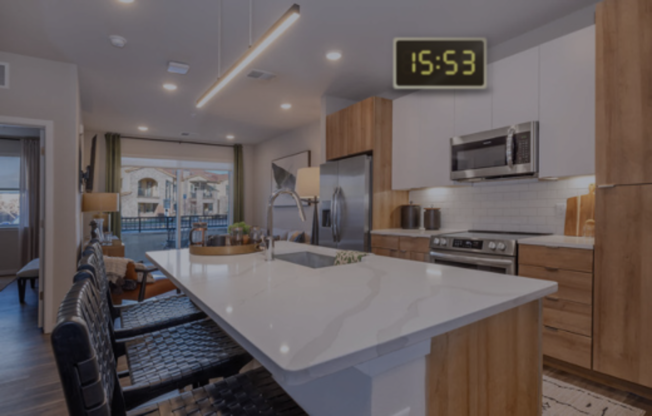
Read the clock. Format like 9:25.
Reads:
15:53
